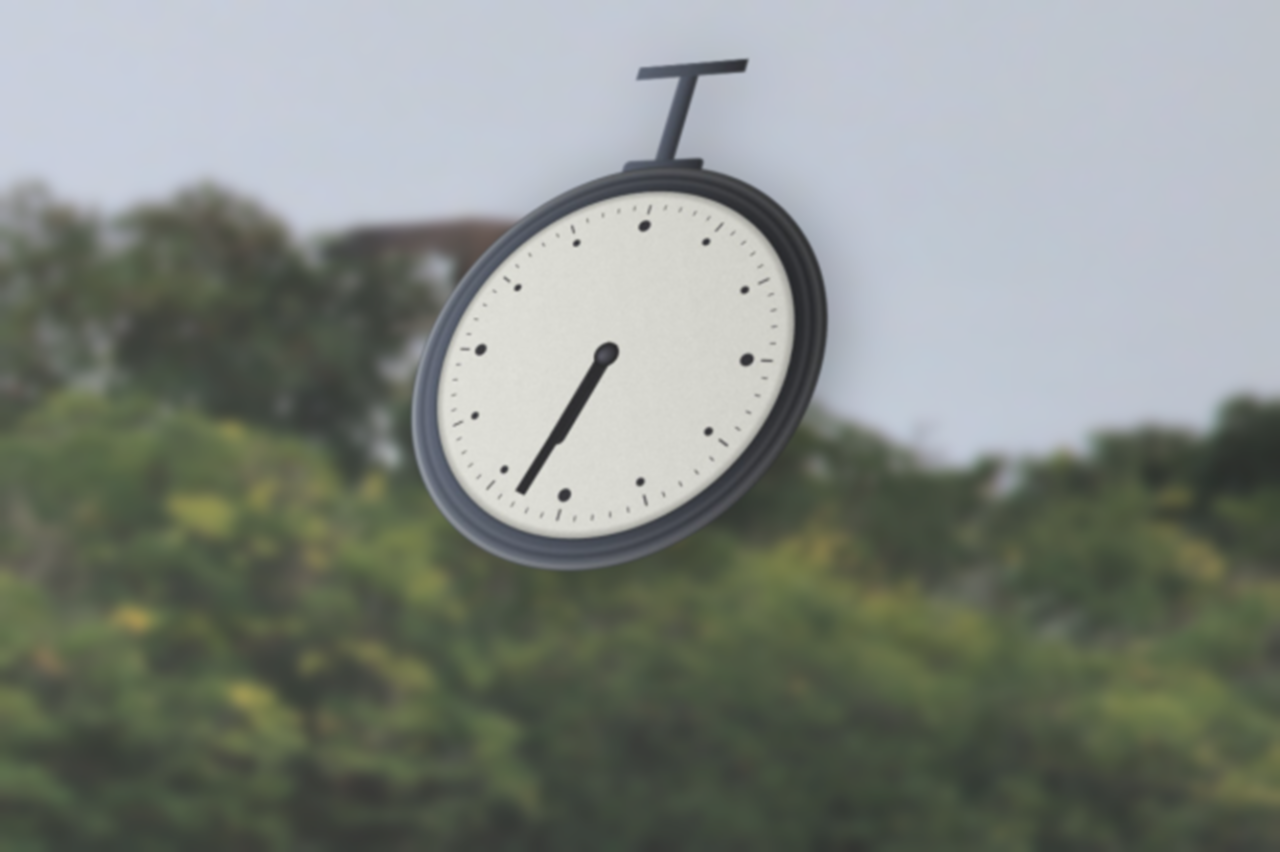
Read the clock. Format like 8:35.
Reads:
6:33
